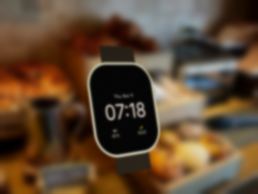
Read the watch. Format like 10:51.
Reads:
7:18
